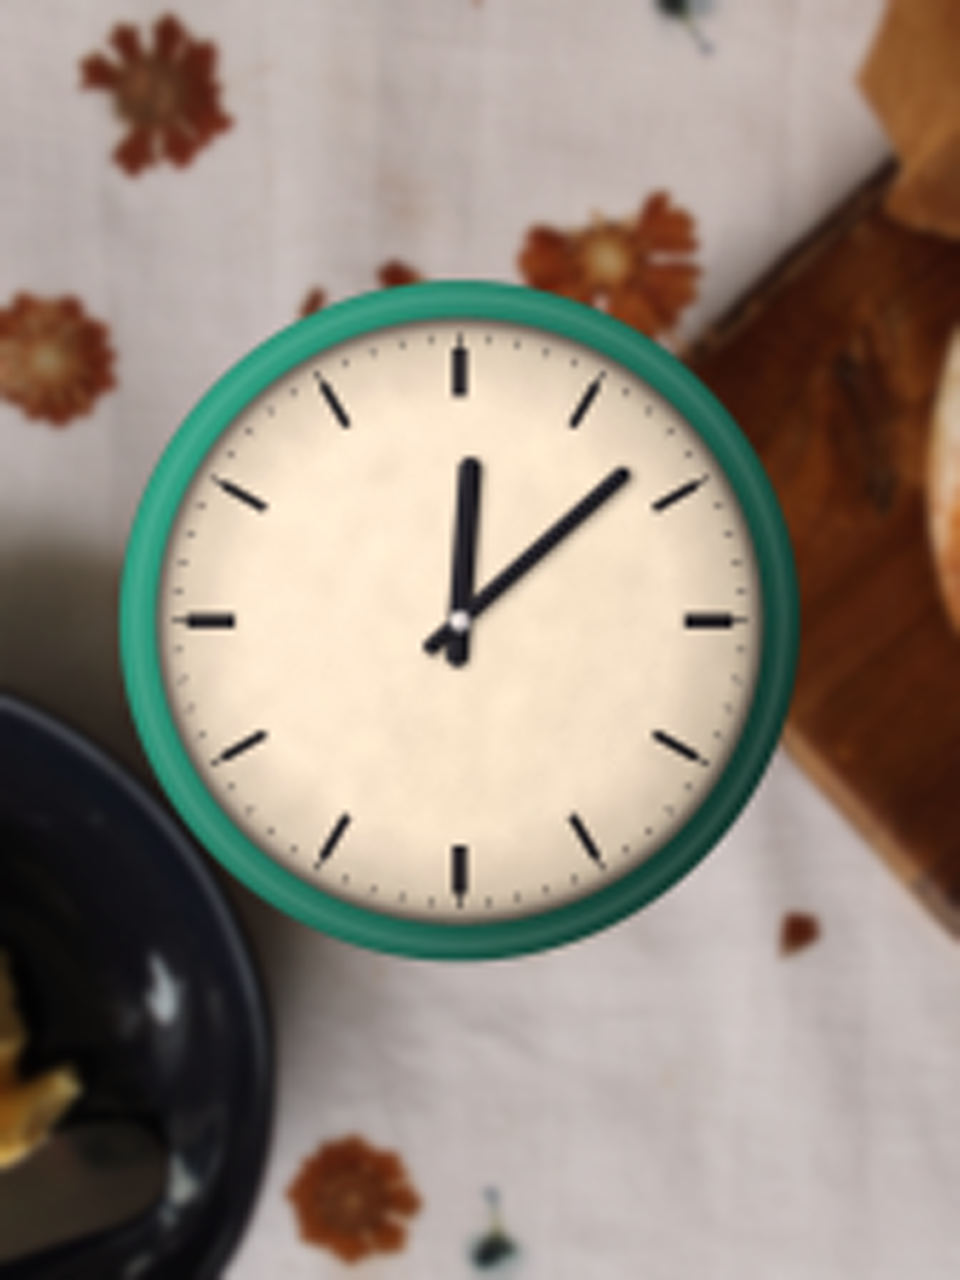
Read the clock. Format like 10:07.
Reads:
12:08
